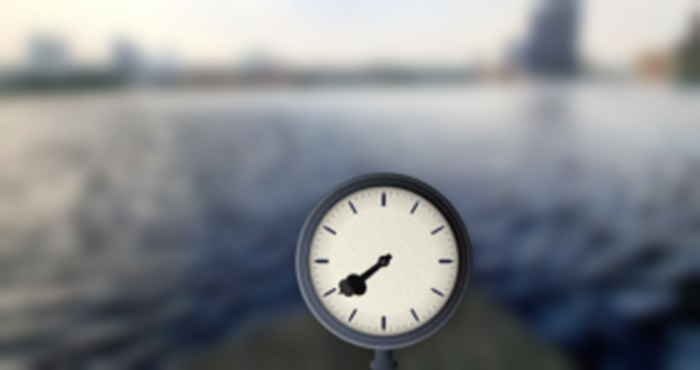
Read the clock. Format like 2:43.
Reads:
7:39
